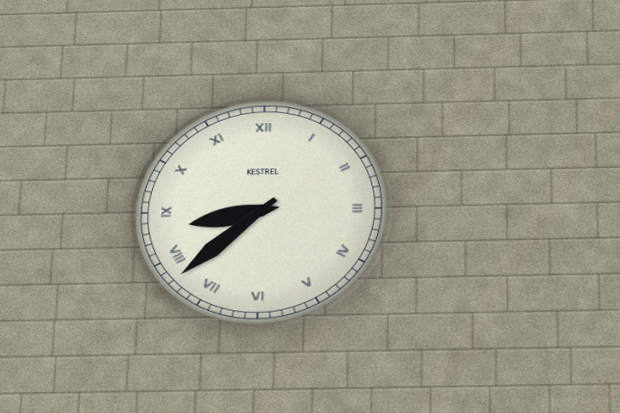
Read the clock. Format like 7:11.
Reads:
8:38
